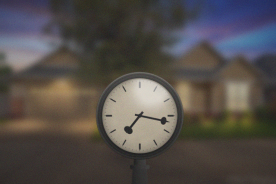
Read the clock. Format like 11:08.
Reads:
7:17
